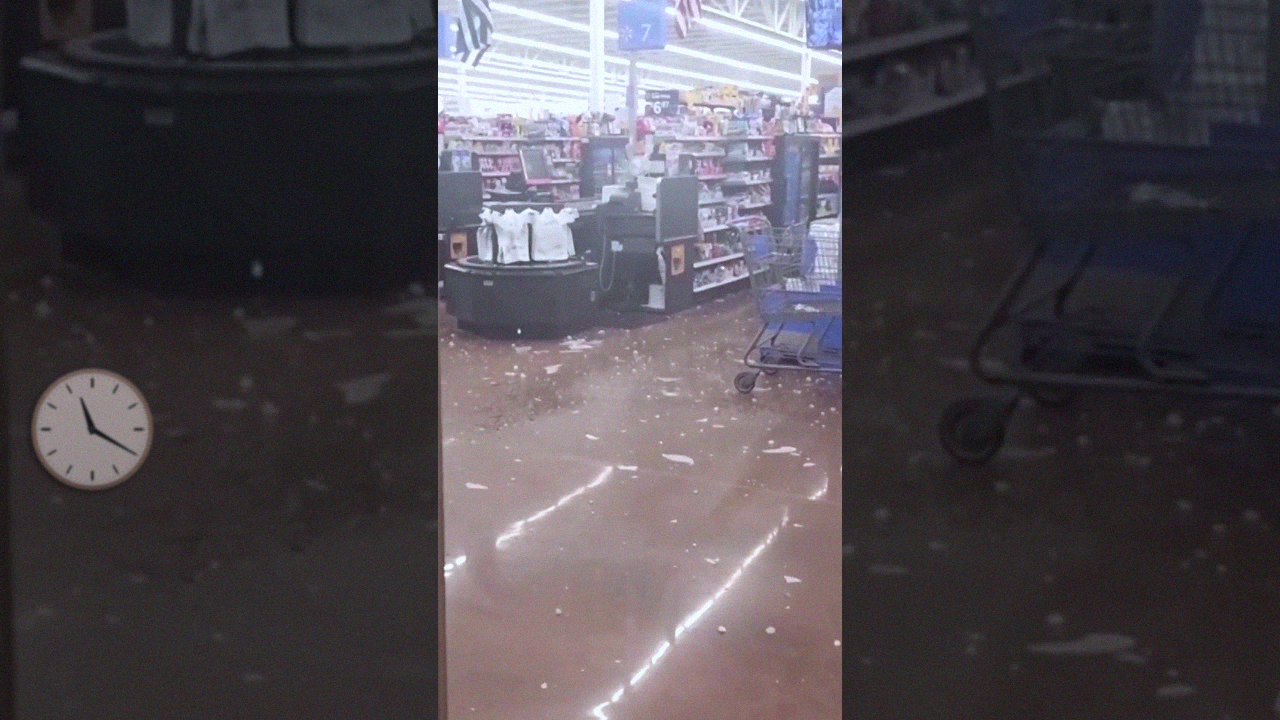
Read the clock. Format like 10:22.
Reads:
11:20
